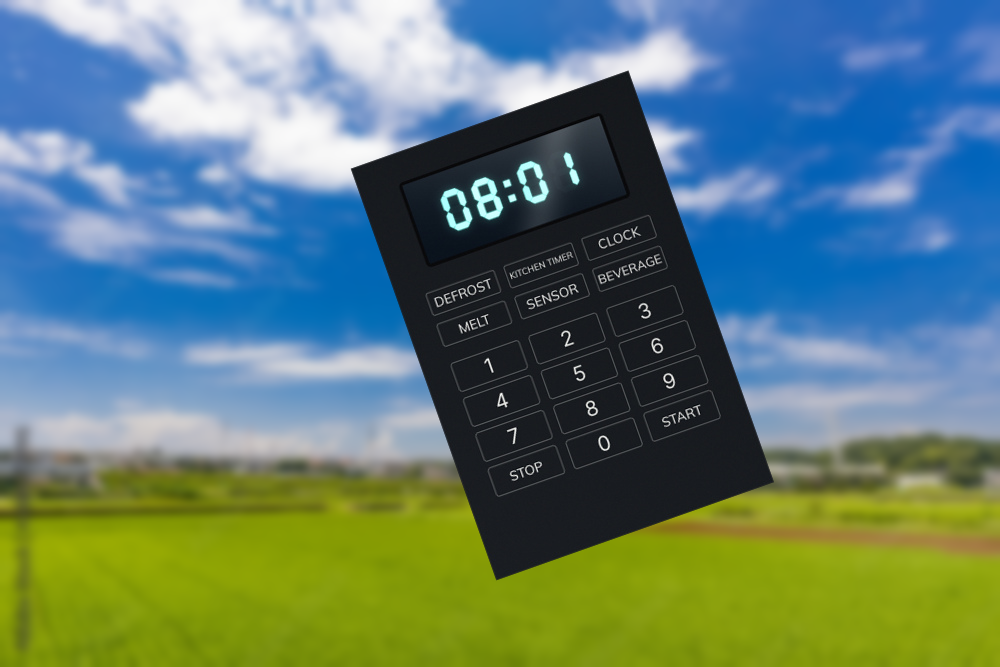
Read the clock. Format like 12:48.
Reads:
8:01
